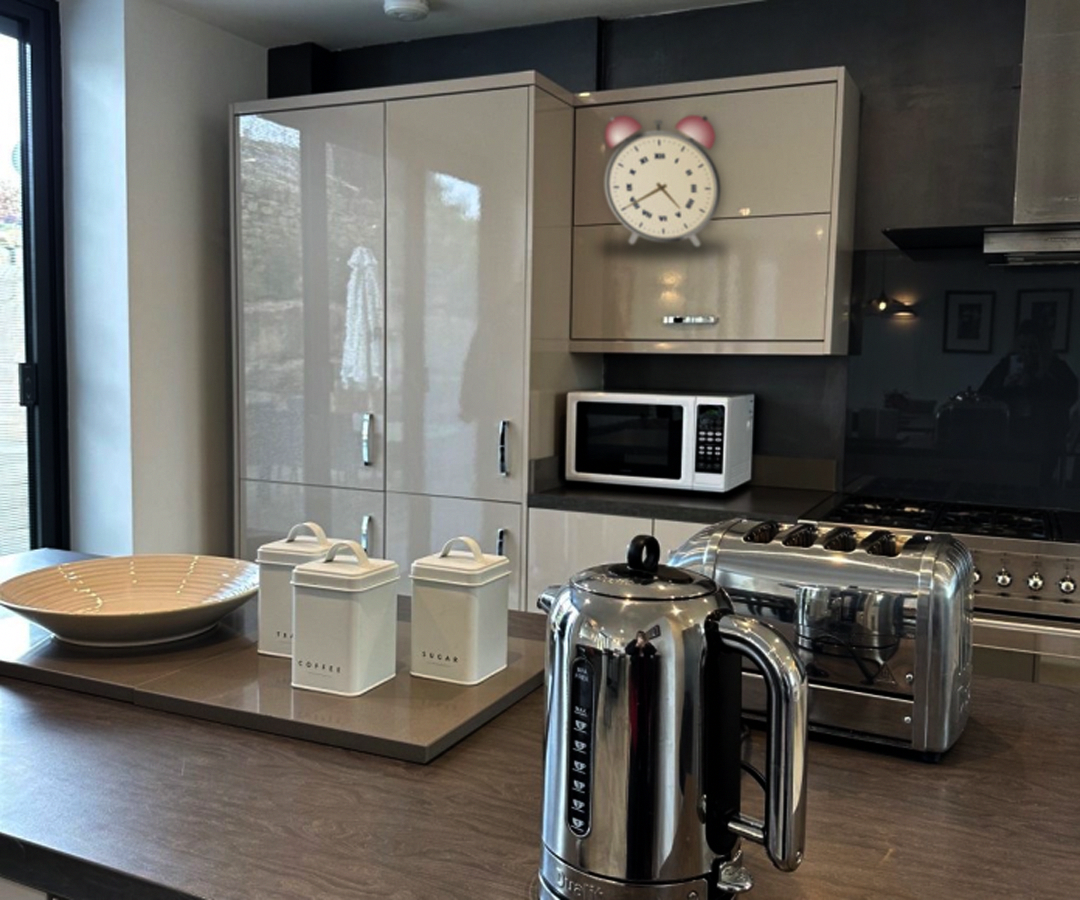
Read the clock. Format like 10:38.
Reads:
4:40
